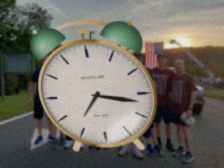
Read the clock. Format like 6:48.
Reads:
7:17
